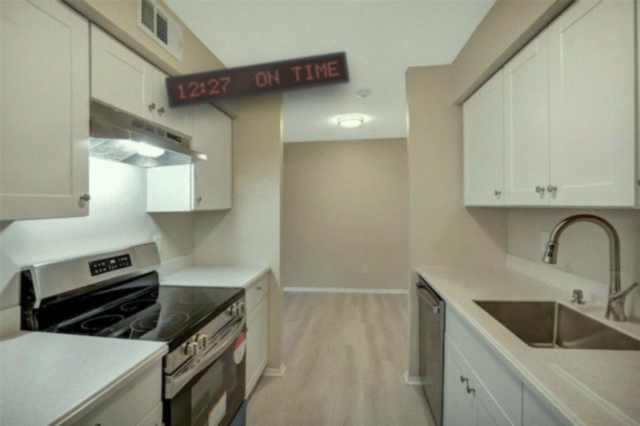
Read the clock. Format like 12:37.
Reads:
12:27
